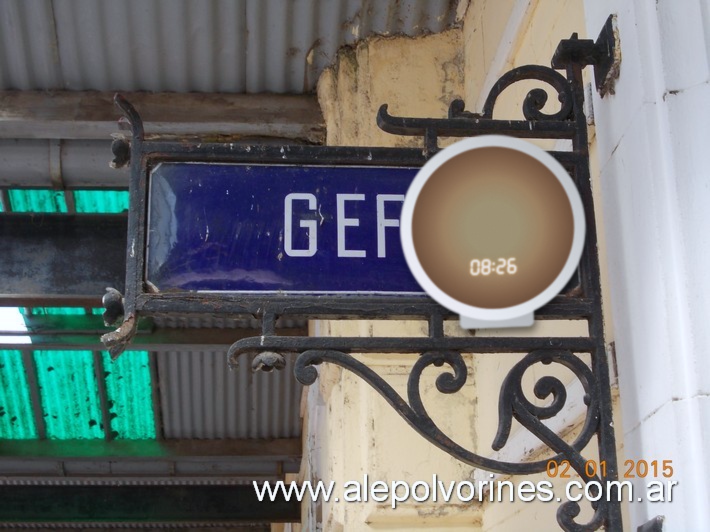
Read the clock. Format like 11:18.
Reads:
8:26
